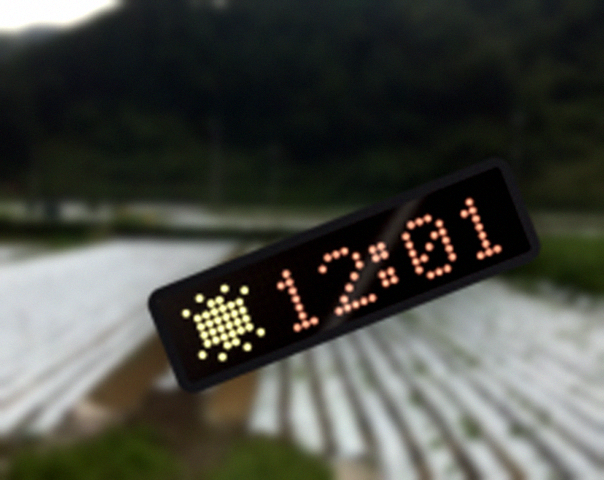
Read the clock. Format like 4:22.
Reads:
12:01
